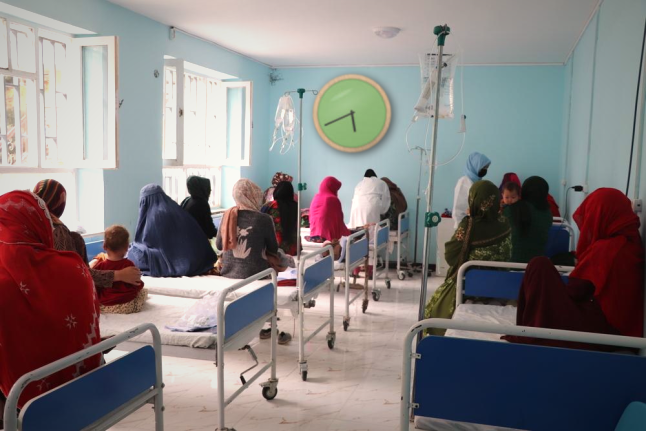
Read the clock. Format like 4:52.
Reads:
5:41
